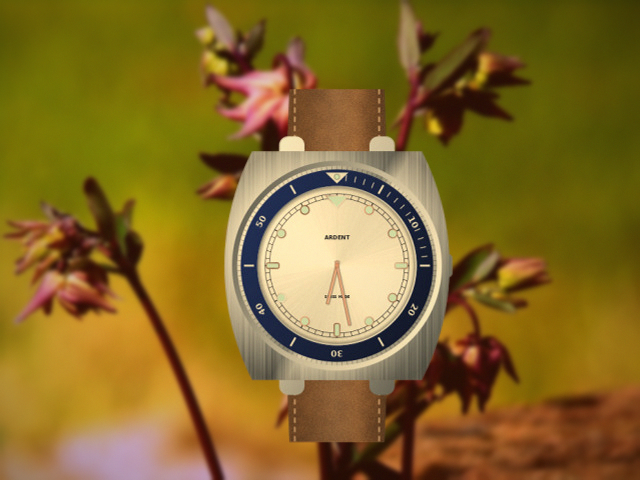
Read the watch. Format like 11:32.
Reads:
6:28
